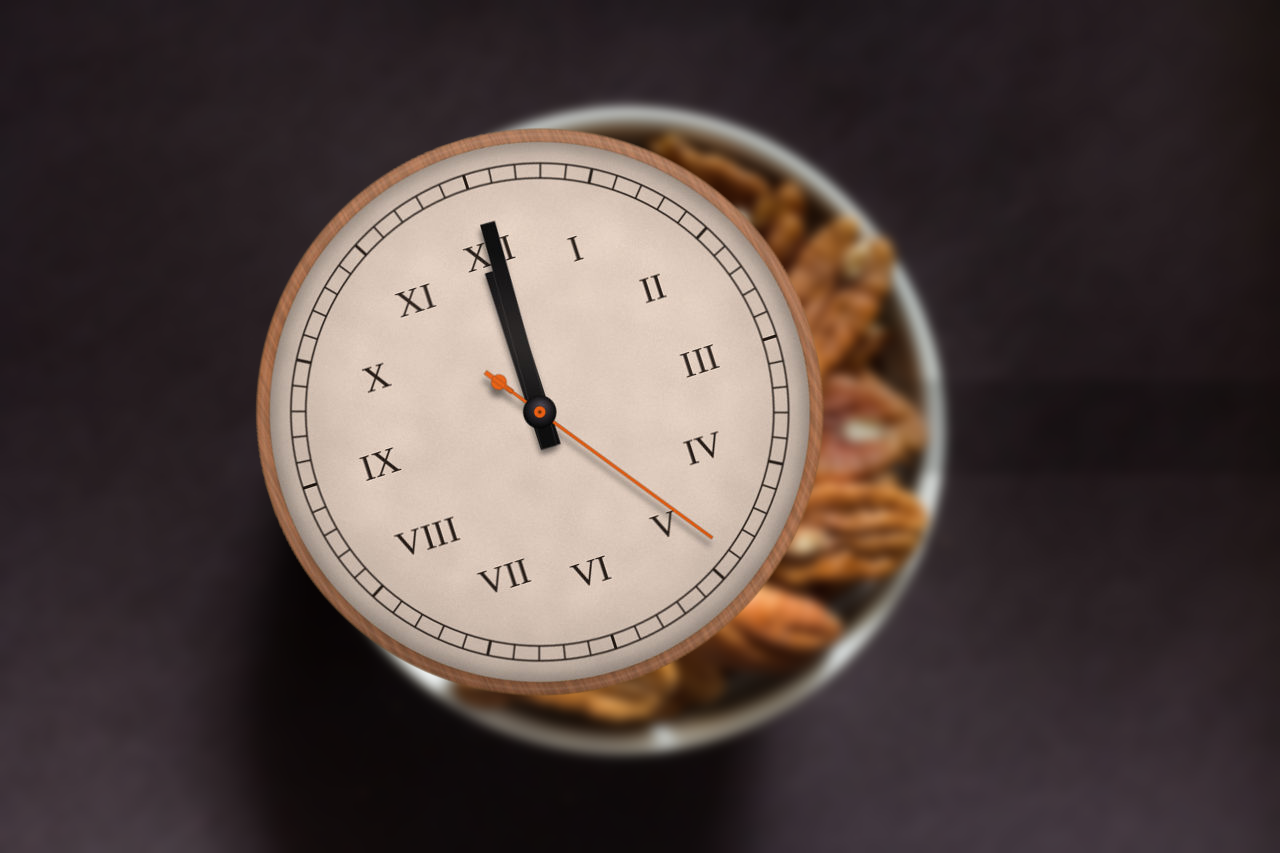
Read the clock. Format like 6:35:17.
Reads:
12:00:24
